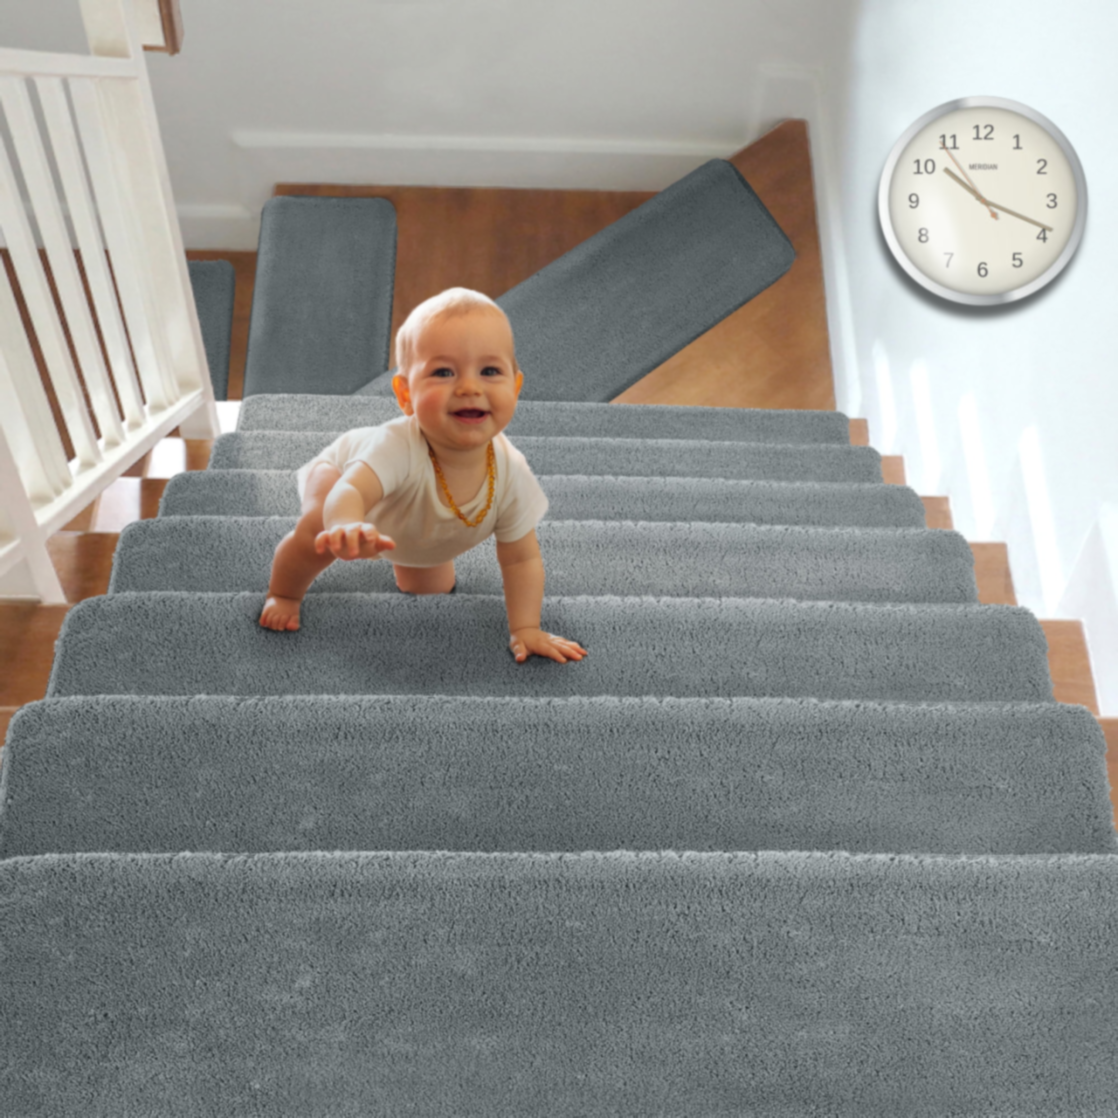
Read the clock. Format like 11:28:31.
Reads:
10:18:54
